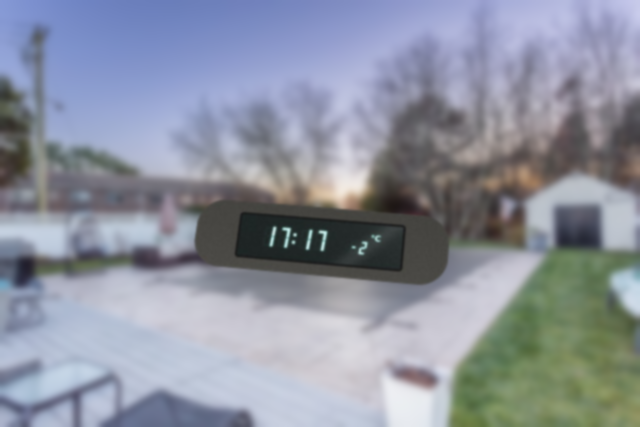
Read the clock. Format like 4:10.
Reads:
17:17
